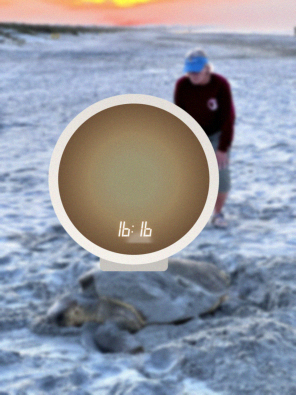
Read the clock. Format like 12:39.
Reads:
16:16
